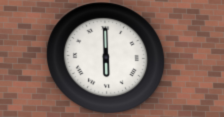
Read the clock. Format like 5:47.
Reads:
6:00
